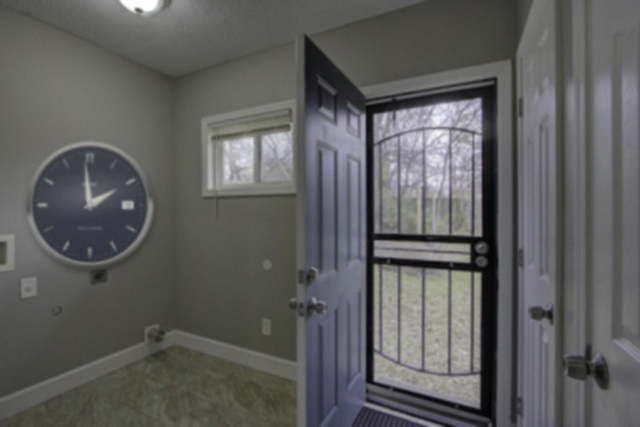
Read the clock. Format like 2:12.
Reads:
1:59
